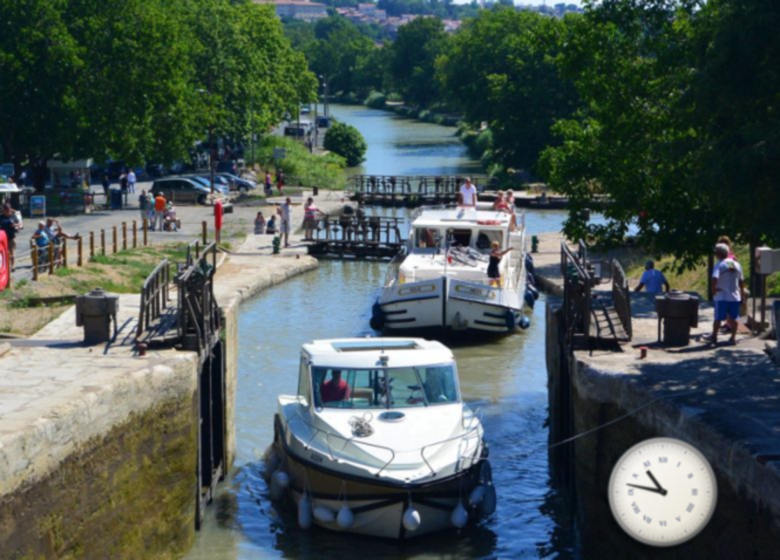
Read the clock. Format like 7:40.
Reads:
10:47
